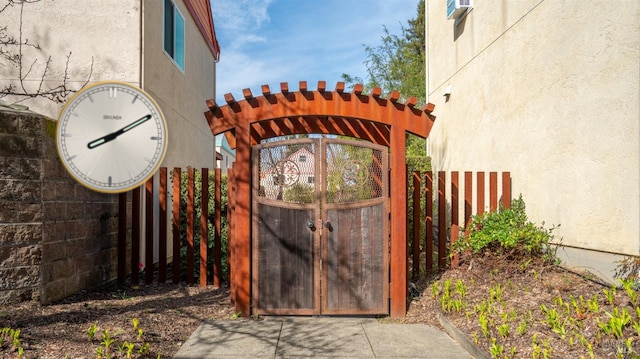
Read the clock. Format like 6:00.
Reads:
8:10
